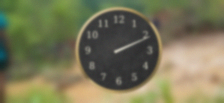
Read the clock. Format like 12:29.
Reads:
2:11
